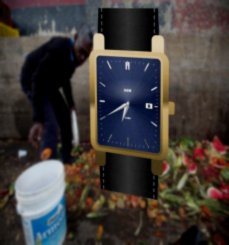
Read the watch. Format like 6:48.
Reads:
6:40
